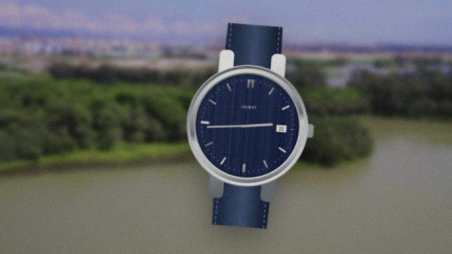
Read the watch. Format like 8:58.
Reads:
2:44
